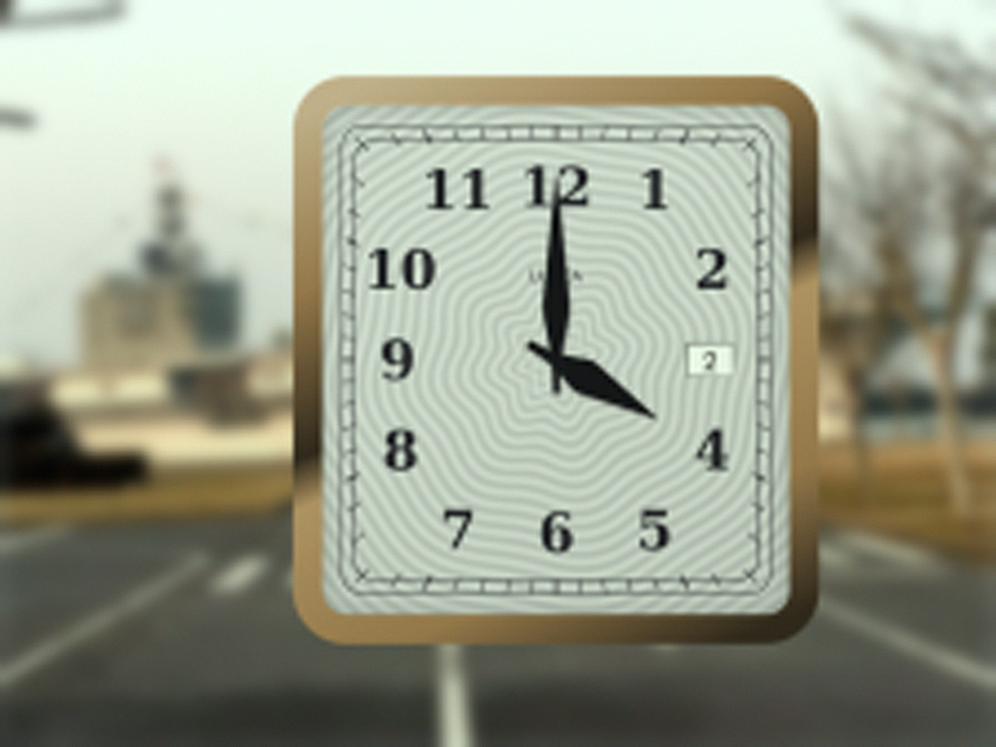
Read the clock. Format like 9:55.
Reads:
4:00
